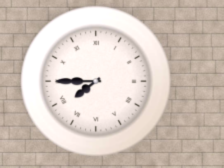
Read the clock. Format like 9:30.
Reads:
7:45
